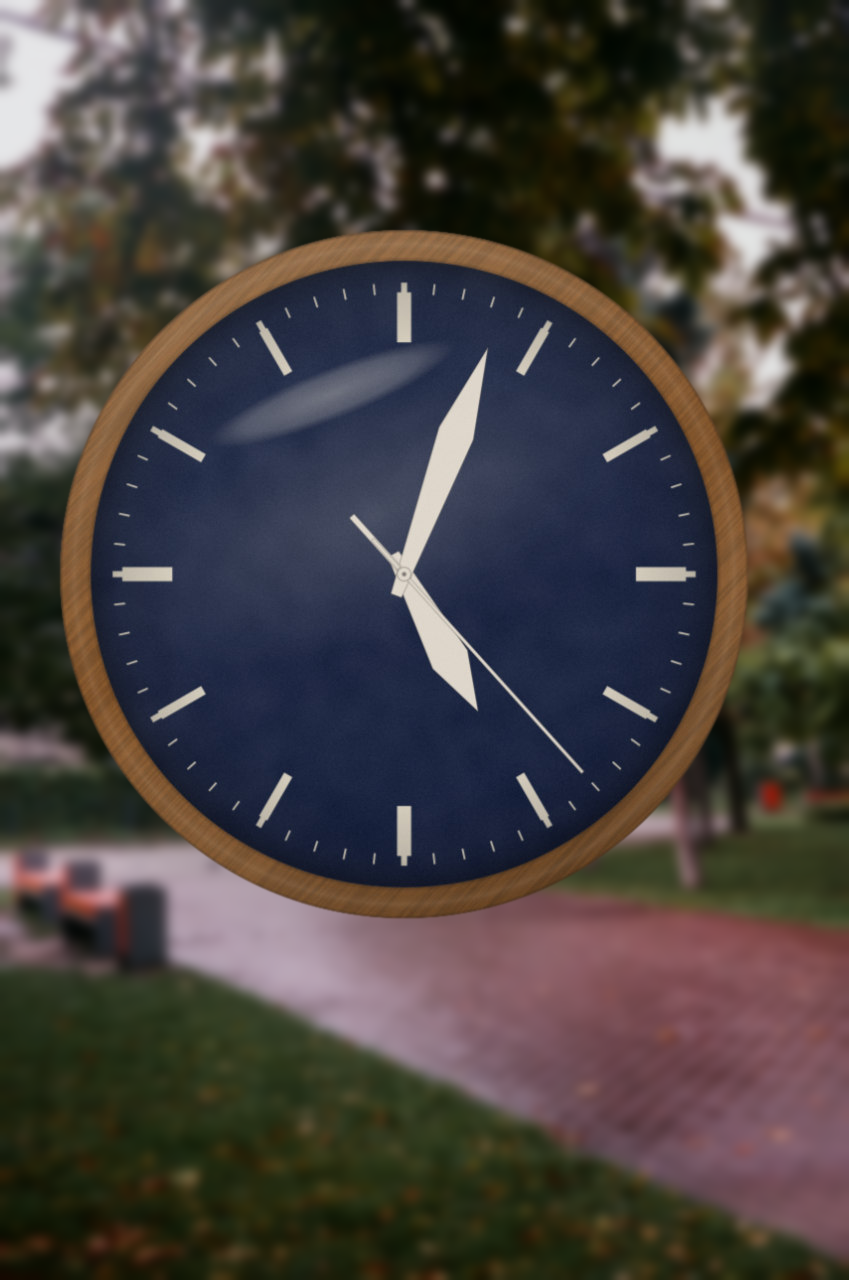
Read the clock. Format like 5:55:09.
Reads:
5:03:23
